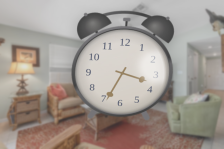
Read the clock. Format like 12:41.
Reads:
3:34
